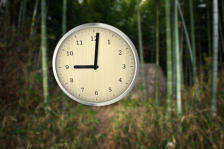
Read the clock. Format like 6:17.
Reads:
9:01
